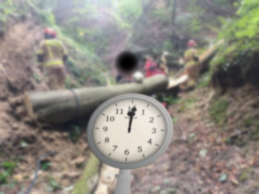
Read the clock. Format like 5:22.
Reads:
12:01
